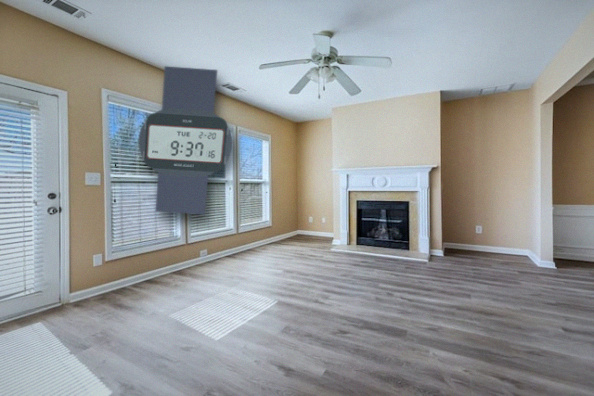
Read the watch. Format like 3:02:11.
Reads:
9:37:16
